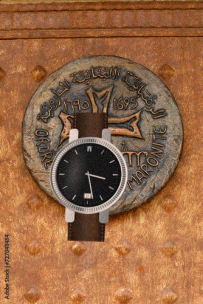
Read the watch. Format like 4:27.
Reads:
3:28
